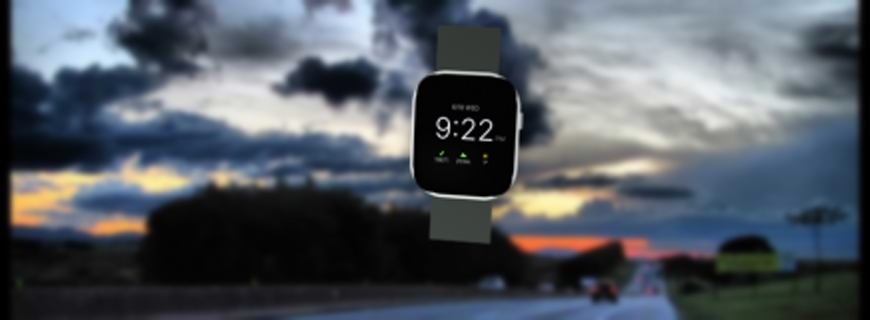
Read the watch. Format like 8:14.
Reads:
9:22
